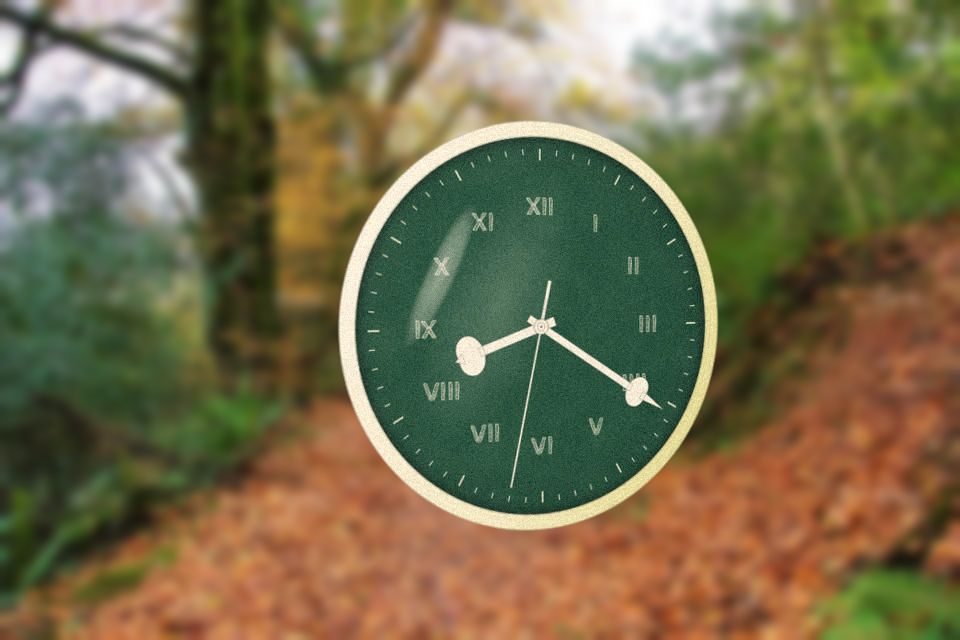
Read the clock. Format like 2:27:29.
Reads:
8:20:32
